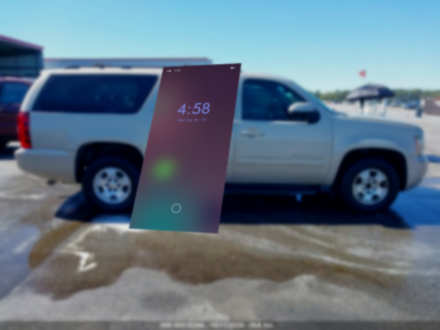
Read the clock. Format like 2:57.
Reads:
4:58
